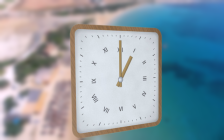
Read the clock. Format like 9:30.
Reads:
1:00
